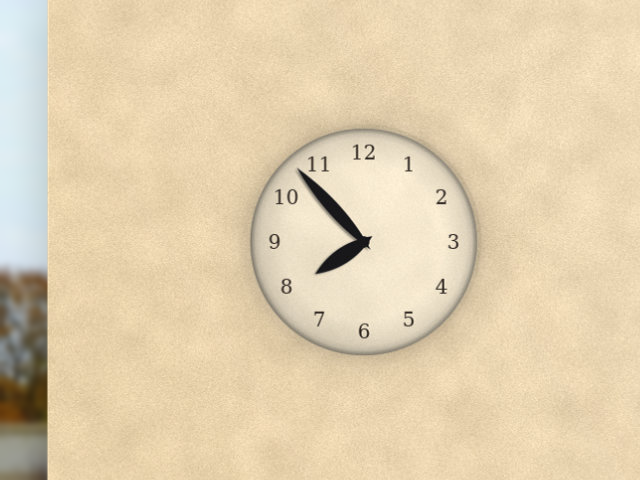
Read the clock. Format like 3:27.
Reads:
7:53
